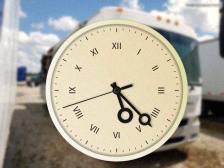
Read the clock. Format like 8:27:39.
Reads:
5:22:42
